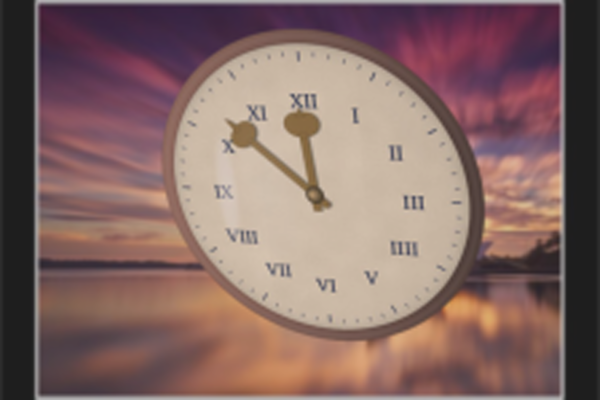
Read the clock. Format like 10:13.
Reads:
11:52
